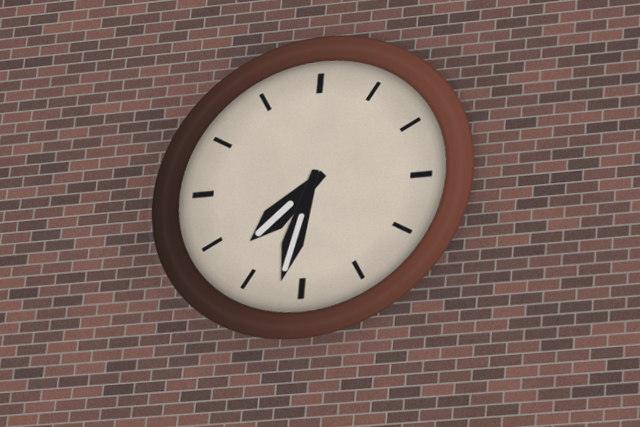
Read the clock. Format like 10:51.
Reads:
7:32
